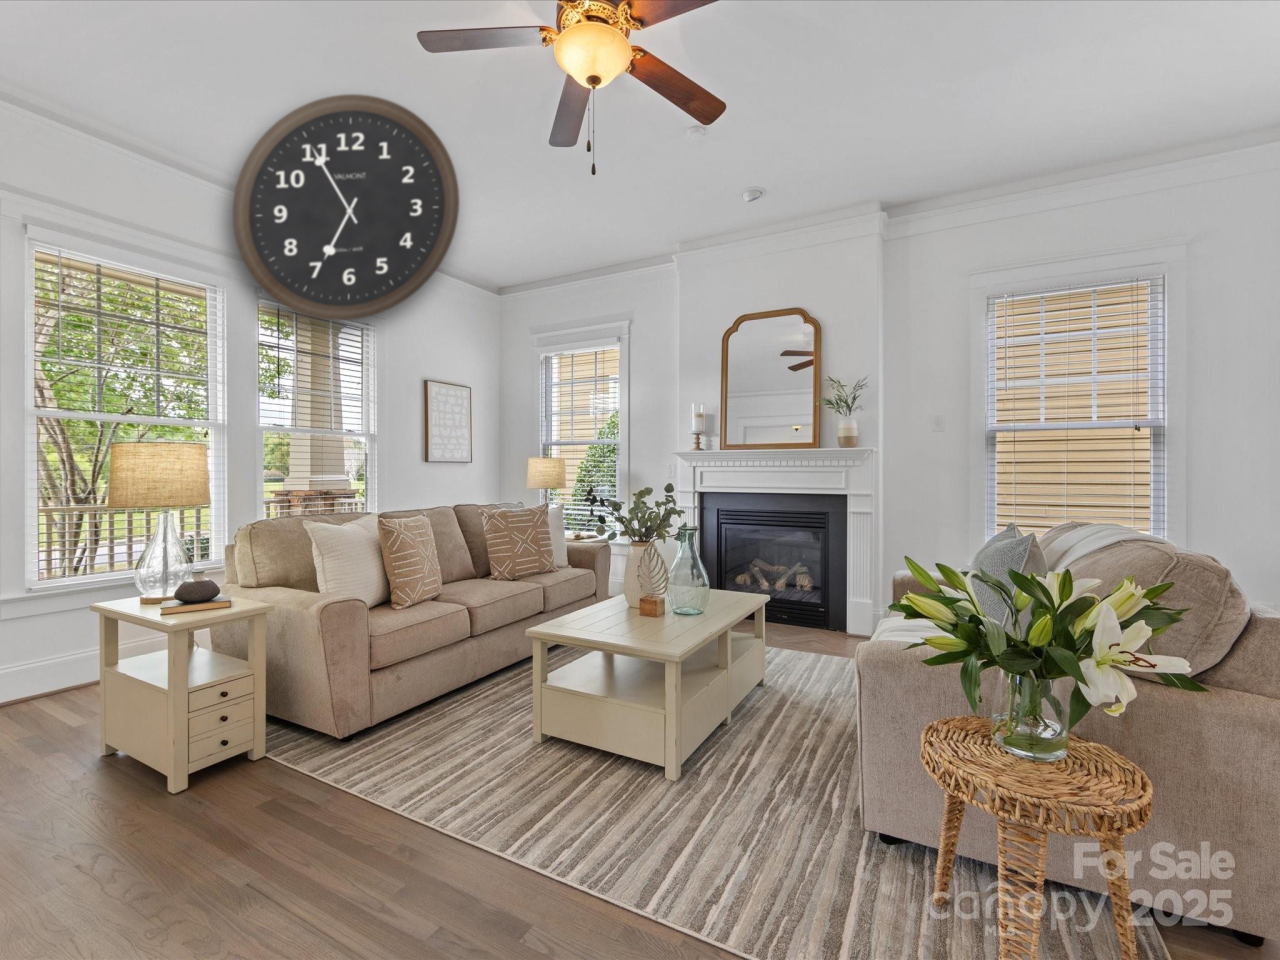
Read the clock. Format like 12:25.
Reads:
6:55
